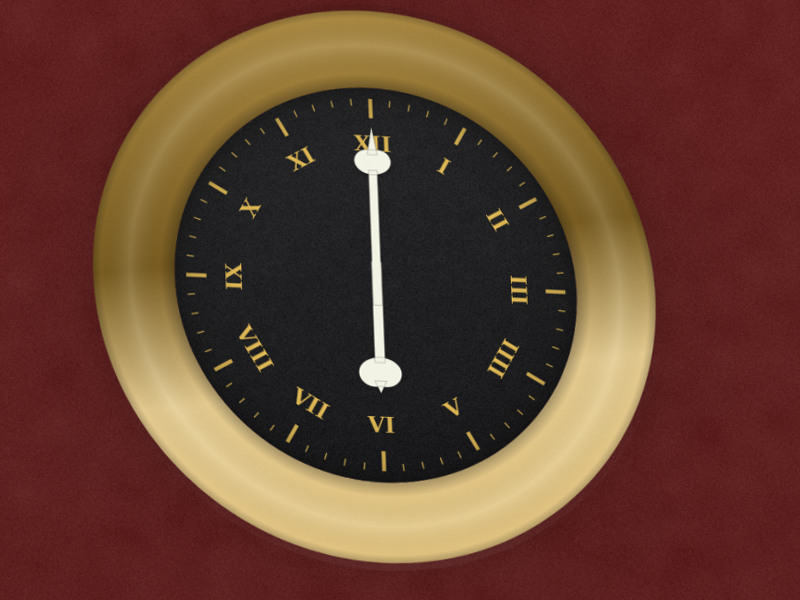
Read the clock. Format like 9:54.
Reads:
6:00
